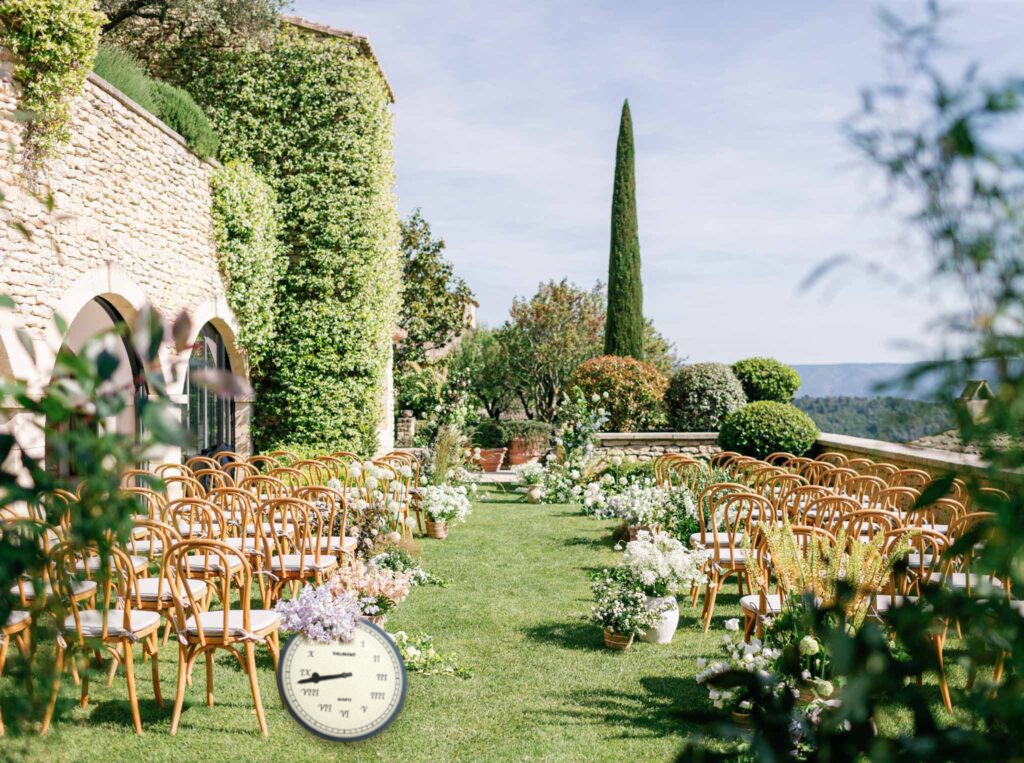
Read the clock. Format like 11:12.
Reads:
8:43
